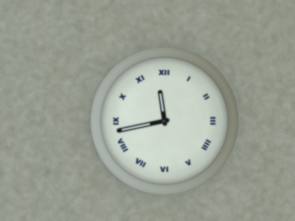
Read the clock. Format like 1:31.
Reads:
11:43
